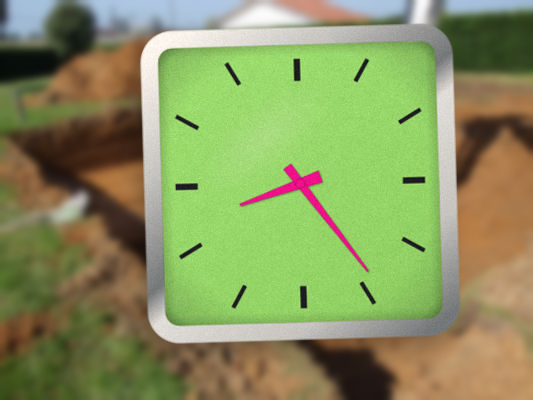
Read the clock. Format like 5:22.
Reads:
8:24
